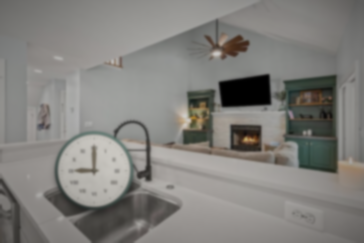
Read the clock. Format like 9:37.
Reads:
9:00
